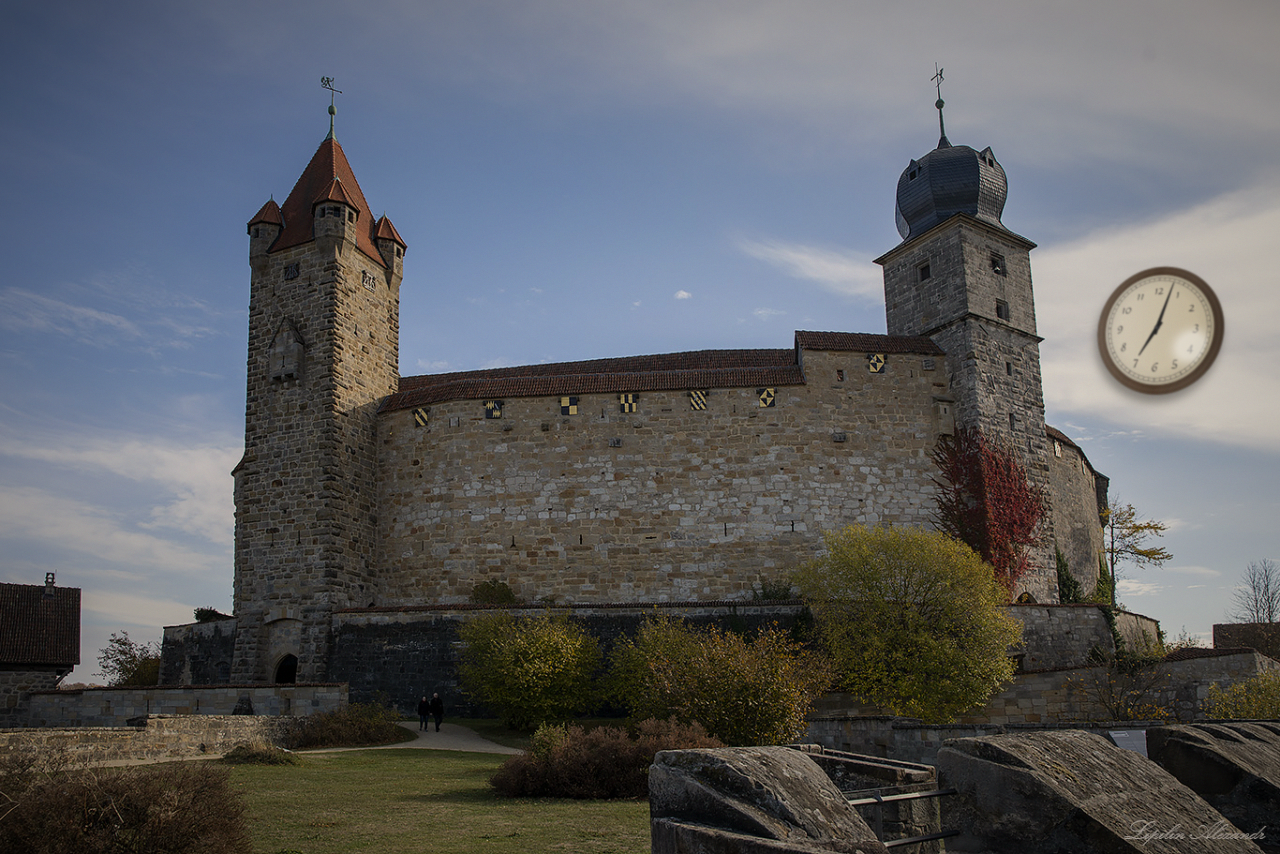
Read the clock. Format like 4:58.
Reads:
7:03
